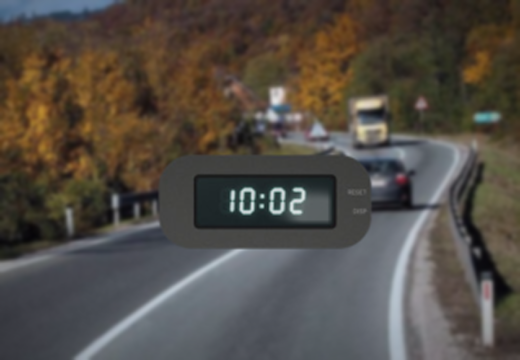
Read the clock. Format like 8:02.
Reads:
10:02
